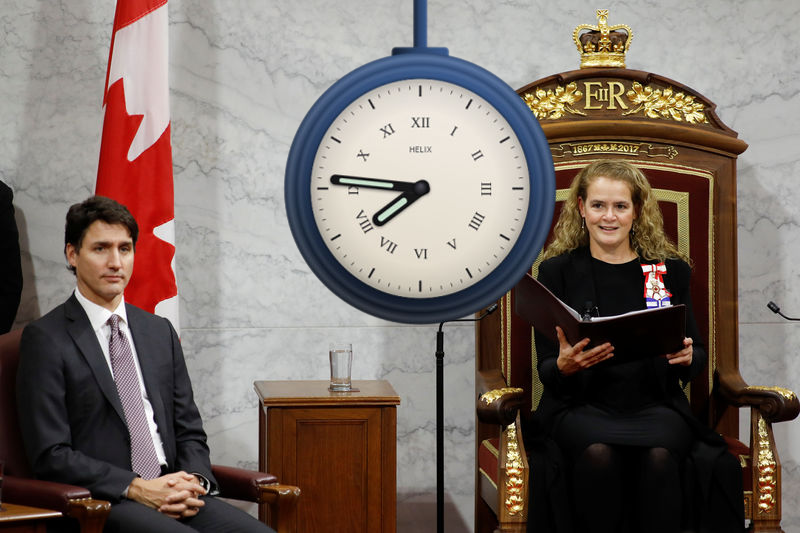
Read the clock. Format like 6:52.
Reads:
7:46
